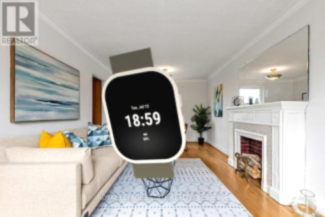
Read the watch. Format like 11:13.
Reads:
18:59
